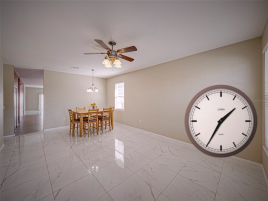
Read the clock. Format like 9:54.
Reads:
1:35
